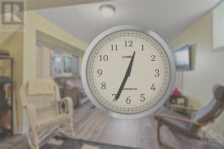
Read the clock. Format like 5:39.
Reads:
12:34
